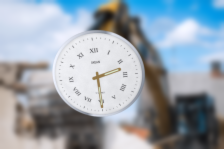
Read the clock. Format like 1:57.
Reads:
2:30
